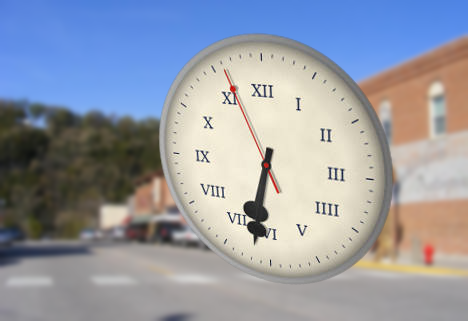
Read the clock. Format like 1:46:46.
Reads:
6:31:56
